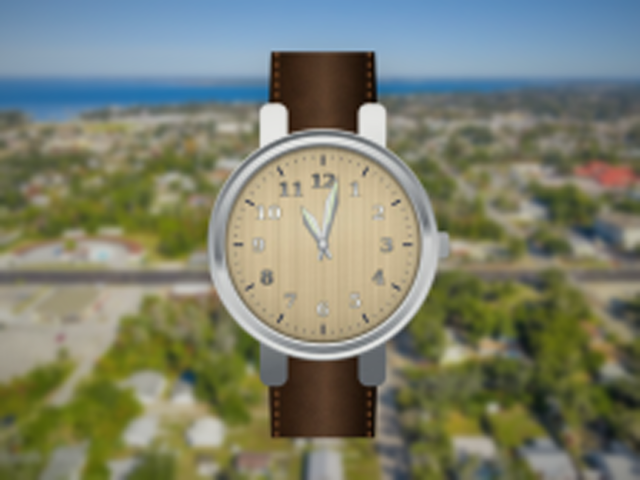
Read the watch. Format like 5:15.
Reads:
11:02
